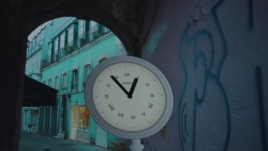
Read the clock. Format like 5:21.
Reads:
12:54
